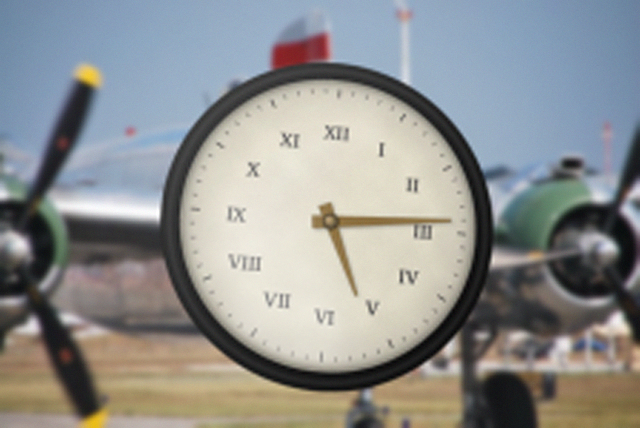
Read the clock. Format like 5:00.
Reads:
5:14
